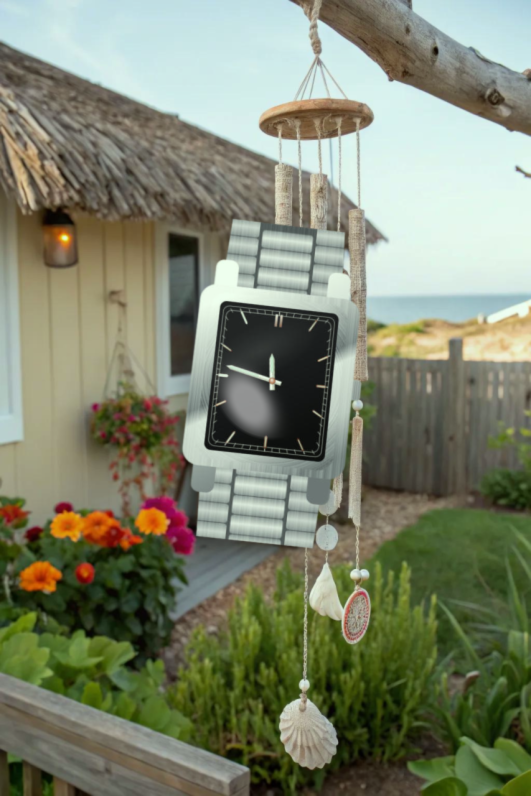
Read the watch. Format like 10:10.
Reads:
11:47
